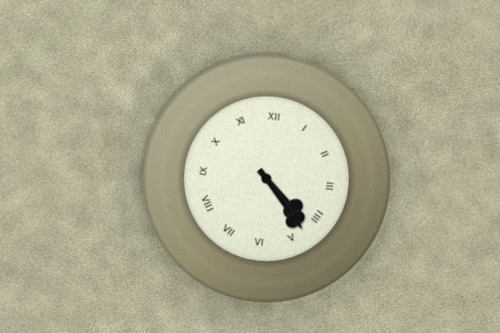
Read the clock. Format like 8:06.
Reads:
4:23
